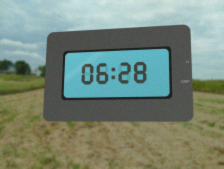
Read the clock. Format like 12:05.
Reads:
6:28
